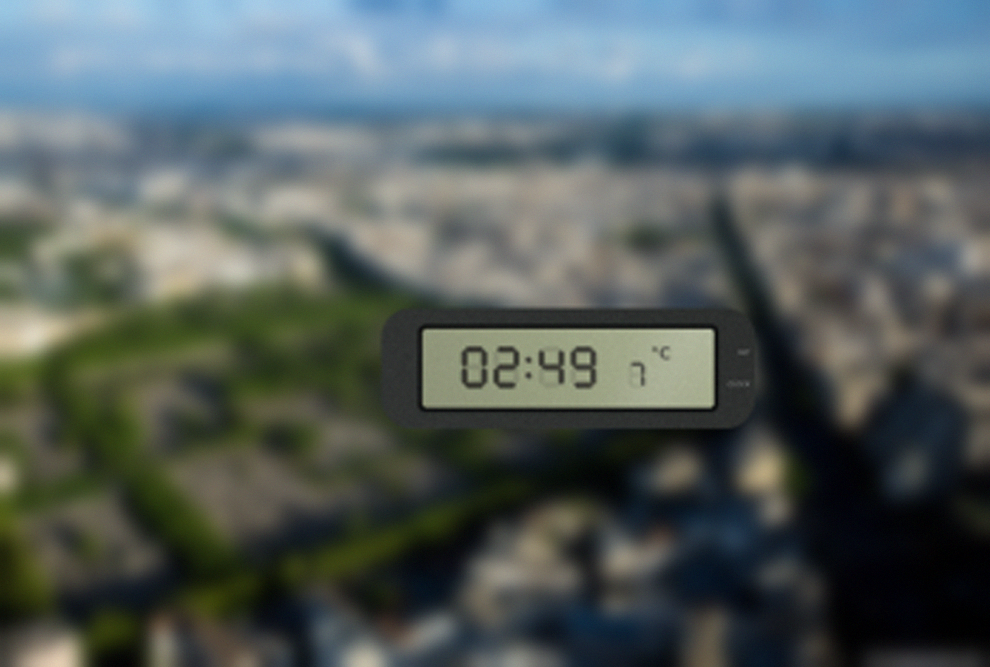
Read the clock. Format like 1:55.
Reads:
2:49
